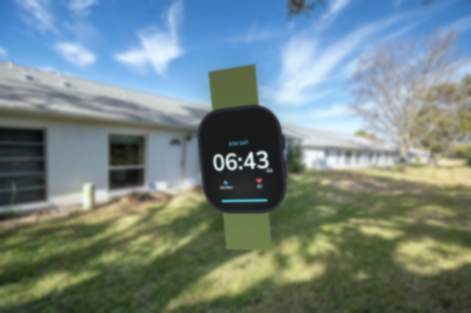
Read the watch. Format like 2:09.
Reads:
6:43
